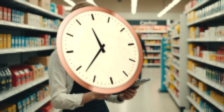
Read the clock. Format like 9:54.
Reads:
11:38
